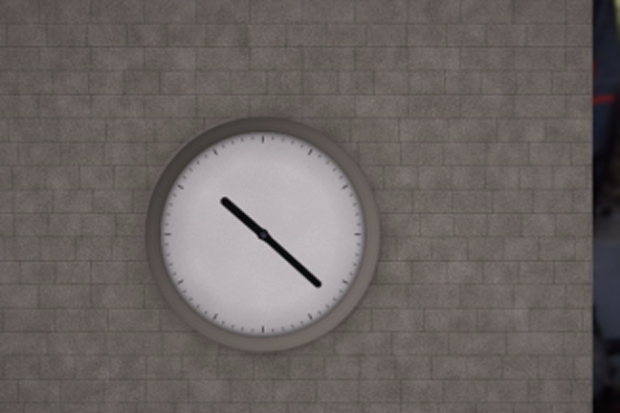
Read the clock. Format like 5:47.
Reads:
10:22
